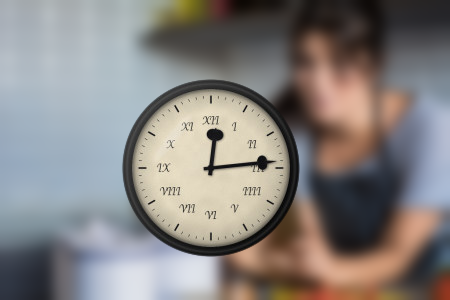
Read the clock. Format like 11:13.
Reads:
12:14
